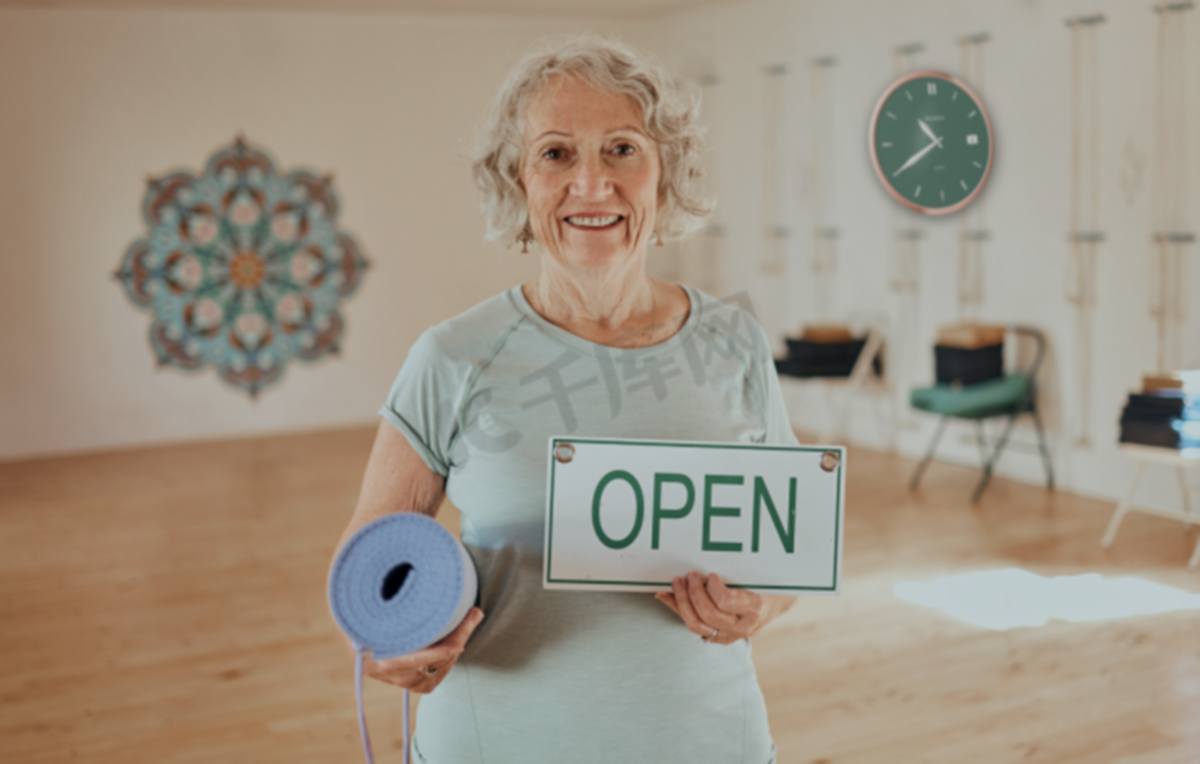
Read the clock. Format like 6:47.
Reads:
10:40
